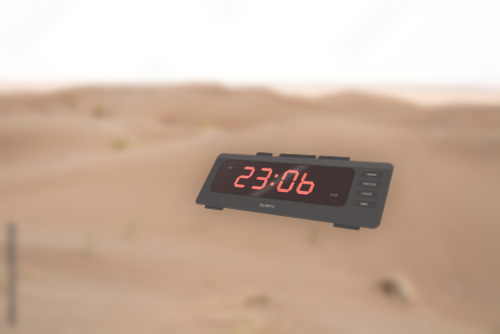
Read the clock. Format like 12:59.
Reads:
23:06
